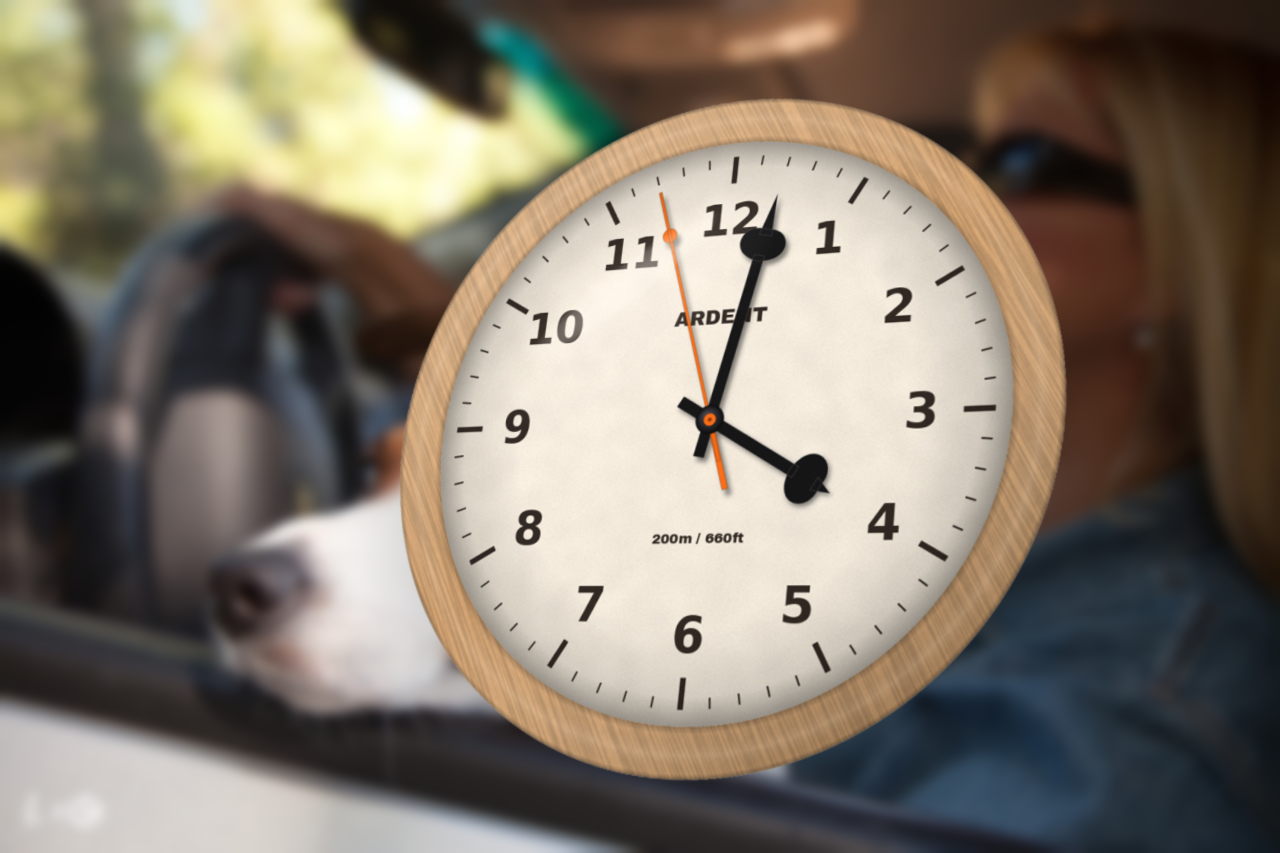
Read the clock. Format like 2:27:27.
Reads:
4:01:57
